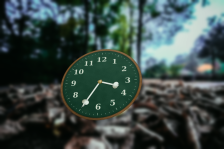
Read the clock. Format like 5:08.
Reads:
3:35
